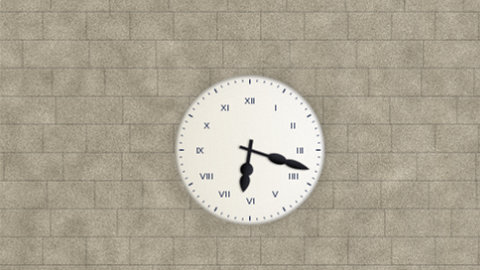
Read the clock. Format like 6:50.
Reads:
6:18
